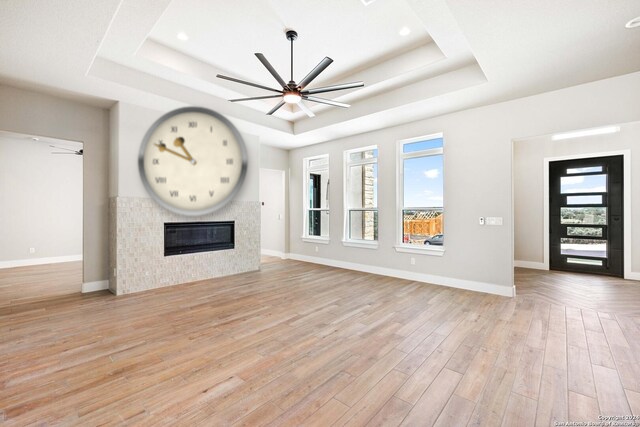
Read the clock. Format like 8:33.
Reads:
10:49
